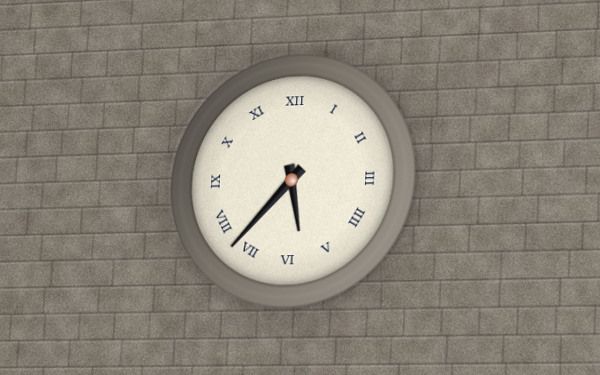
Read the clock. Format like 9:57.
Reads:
5:37
